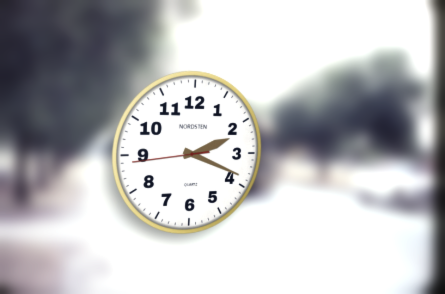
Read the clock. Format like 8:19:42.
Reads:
2:18:44
